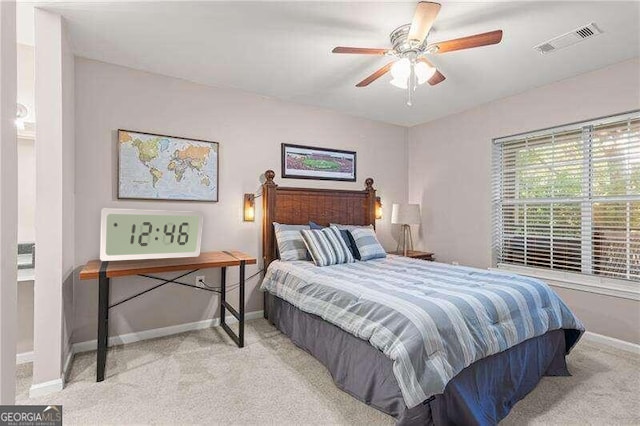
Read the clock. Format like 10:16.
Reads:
12:46
